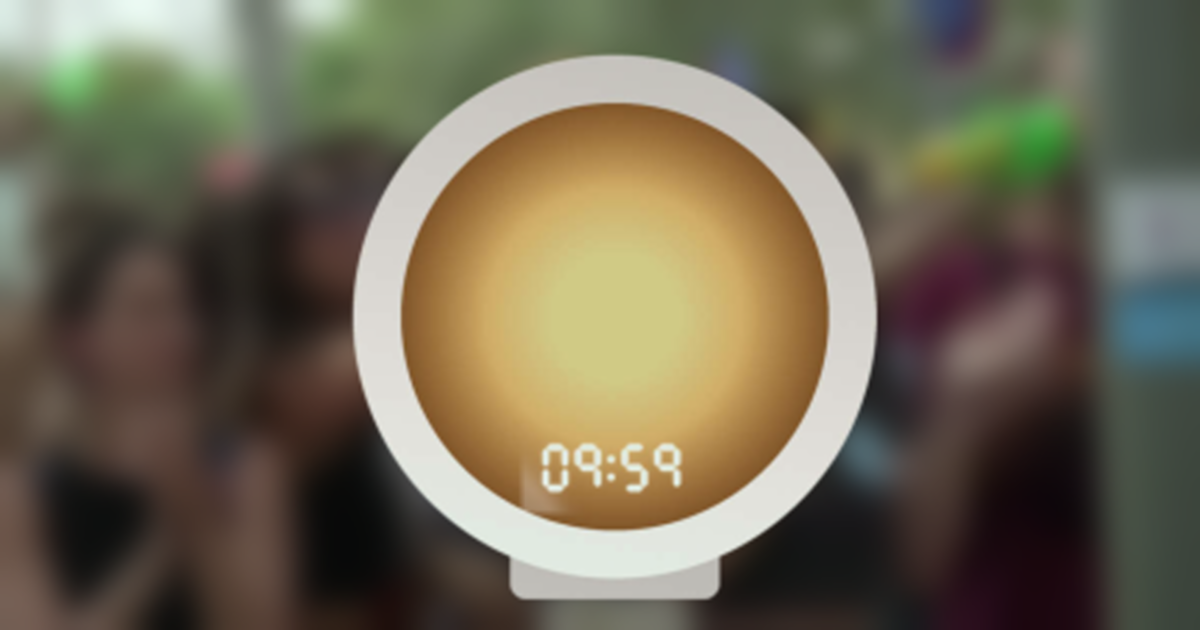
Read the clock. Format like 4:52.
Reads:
9:59
